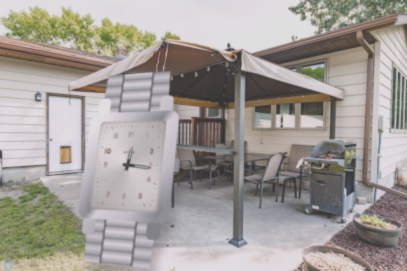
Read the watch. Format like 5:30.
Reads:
12:16
